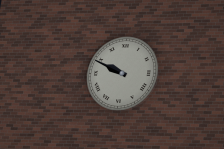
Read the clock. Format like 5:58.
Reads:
9:49
